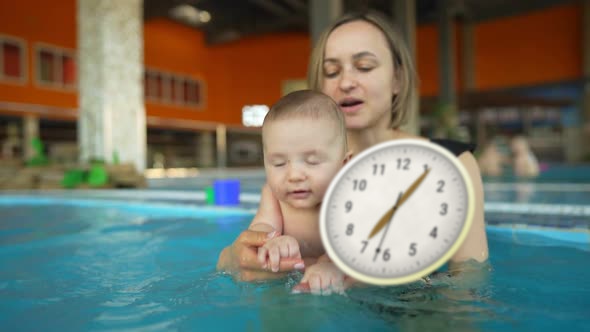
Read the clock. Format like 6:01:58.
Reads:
7:05:32
